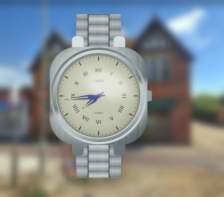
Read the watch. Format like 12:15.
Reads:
7:44
